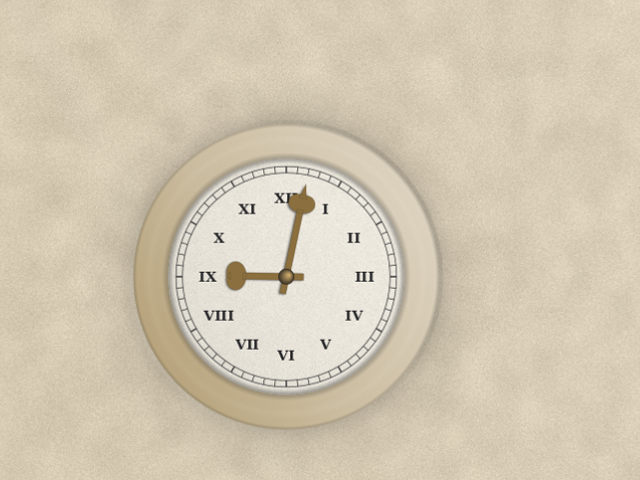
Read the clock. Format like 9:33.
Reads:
9:02
